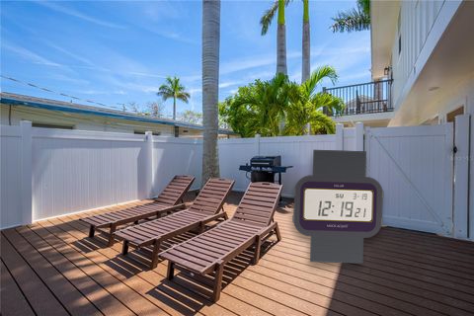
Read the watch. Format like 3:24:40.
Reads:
12:19:21
